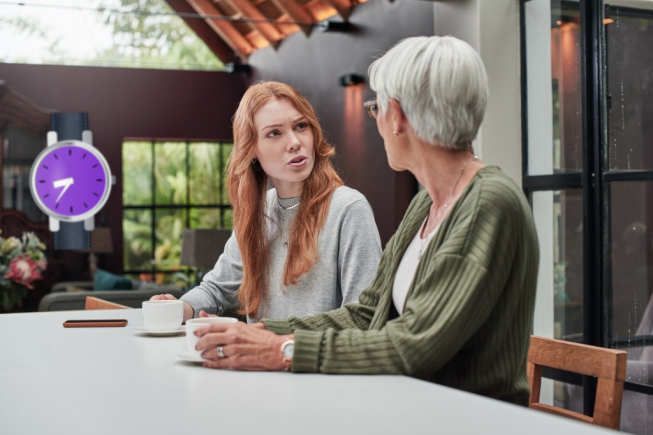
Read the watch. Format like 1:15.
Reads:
8:36
